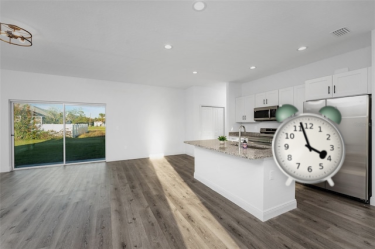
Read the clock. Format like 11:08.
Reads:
3:57
